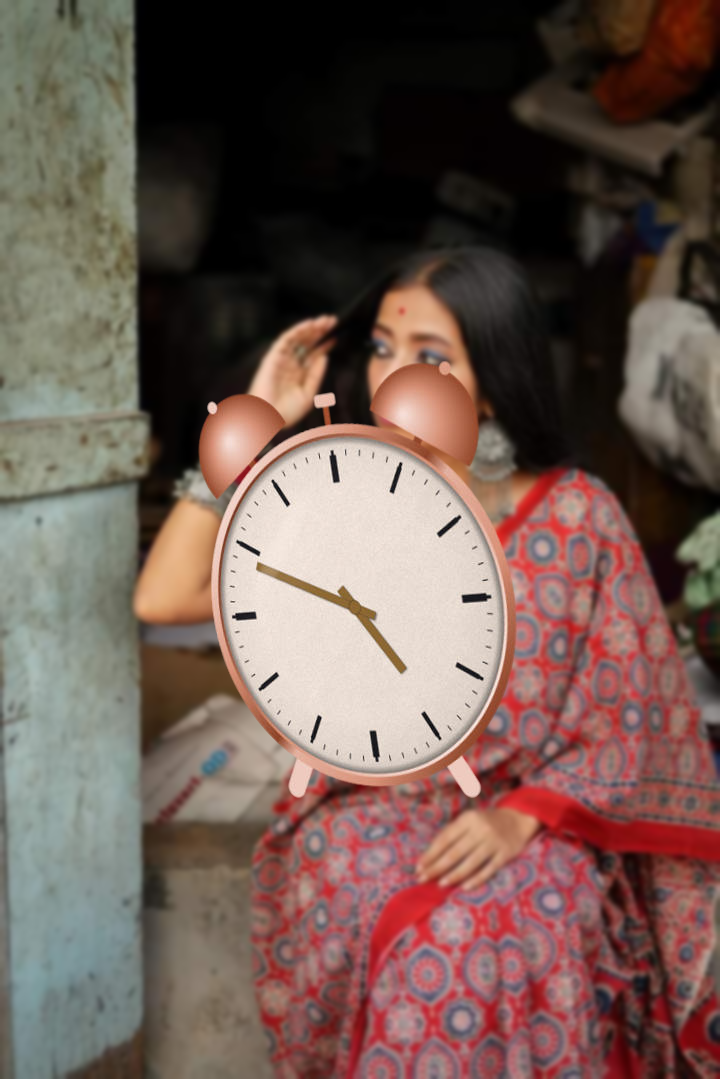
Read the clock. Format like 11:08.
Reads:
4:49
